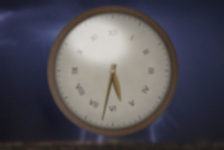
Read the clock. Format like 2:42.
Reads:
5:32
